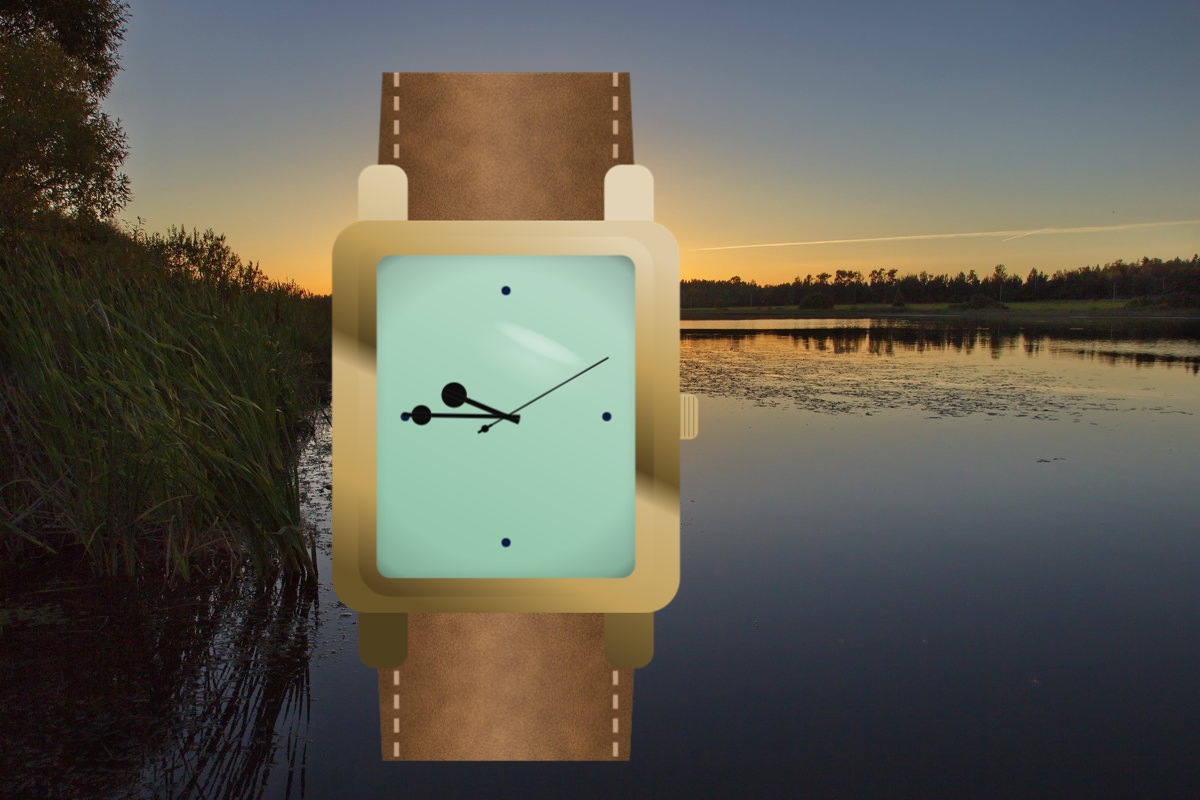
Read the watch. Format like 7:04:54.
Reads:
9:45:10
